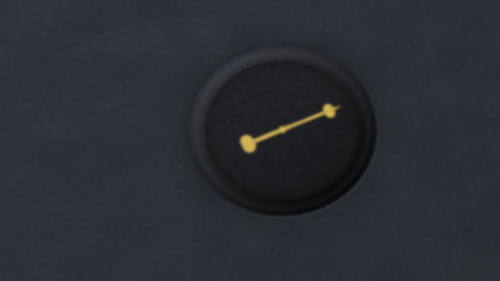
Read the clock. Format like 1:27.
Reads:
8:11
